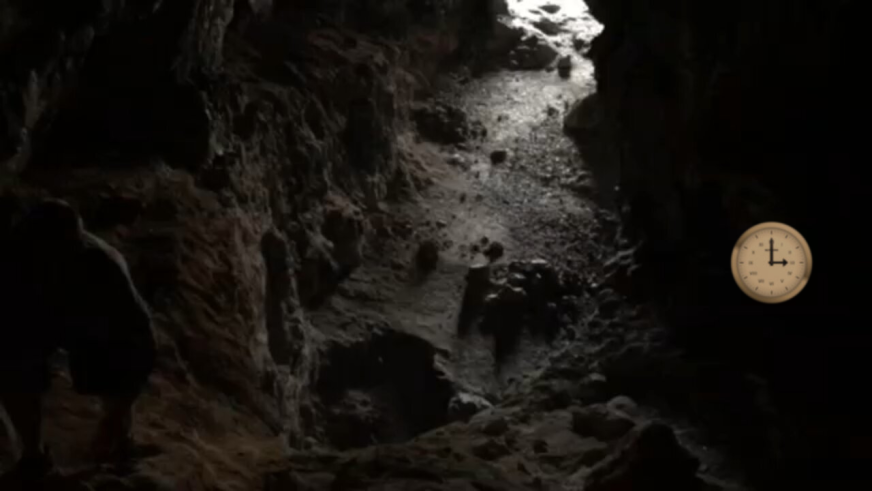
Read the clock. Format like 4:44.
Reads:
3:00
